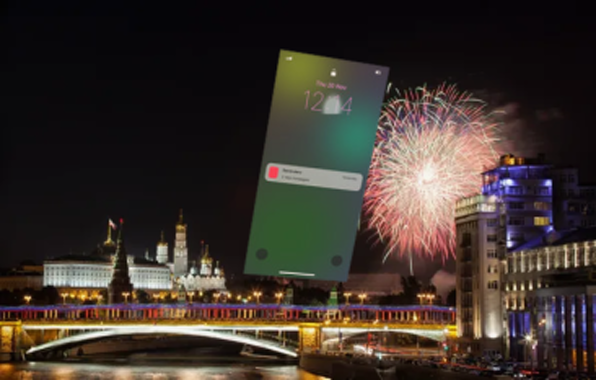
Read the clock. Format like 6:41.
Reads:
12:14
